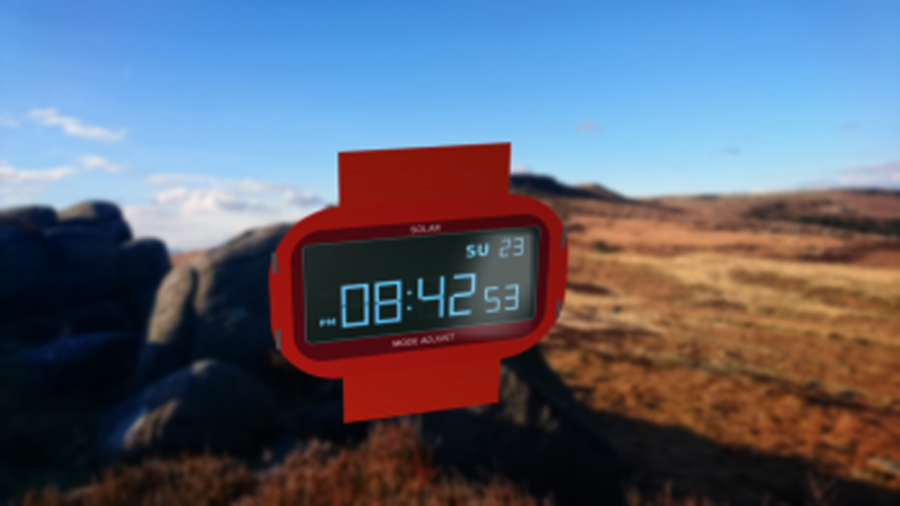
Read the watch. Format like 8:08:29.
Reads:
8:42:53
